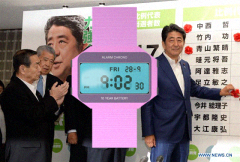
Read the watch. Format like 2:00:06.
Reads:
9:02:30
